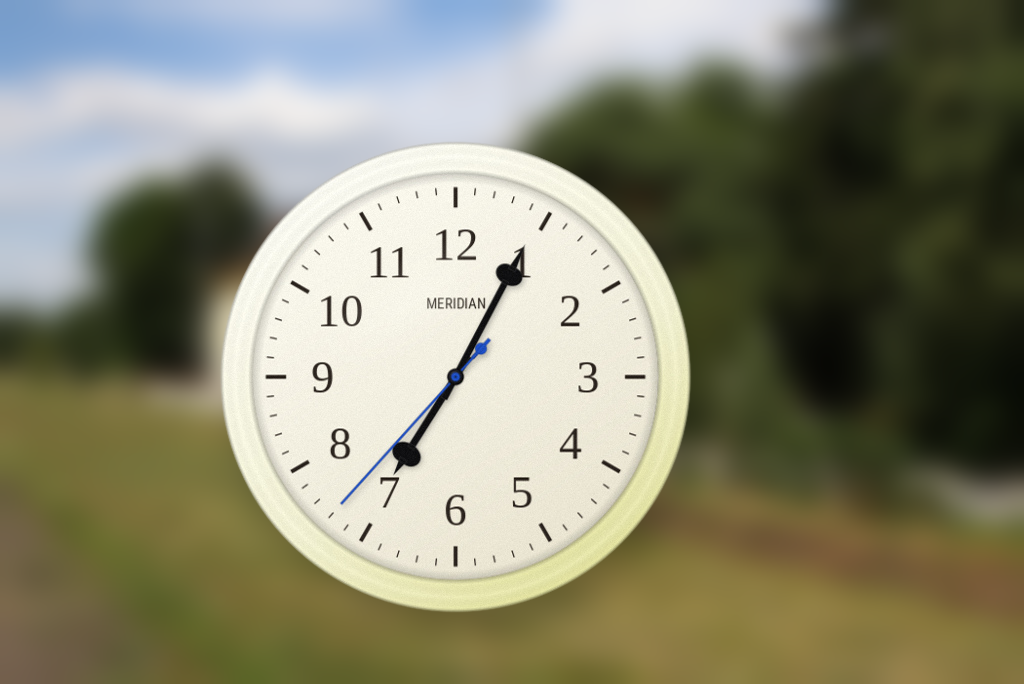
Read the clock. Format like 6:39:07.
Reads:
7:04:37
